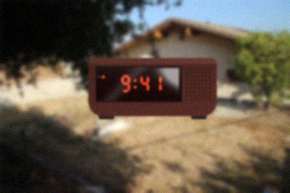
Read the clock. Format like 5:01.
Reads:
9:41
